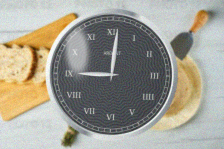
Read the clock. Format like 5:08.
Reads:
9:01
